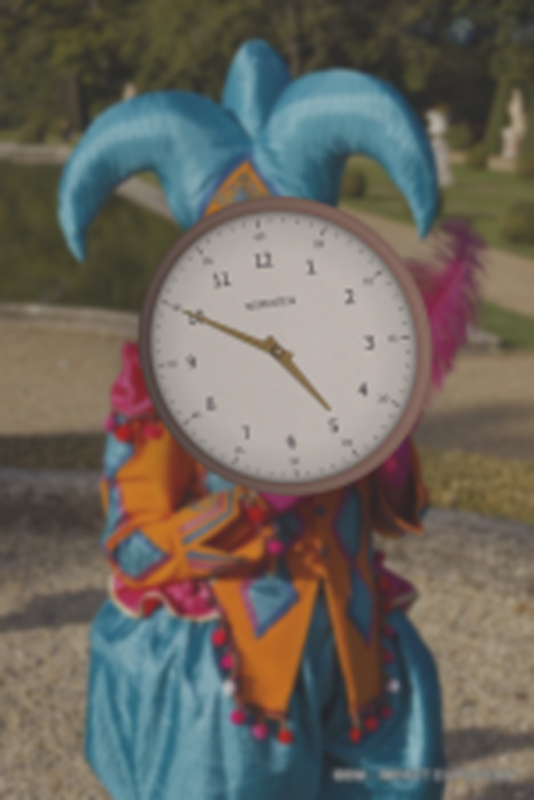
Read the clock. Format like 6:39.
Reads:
4:50
